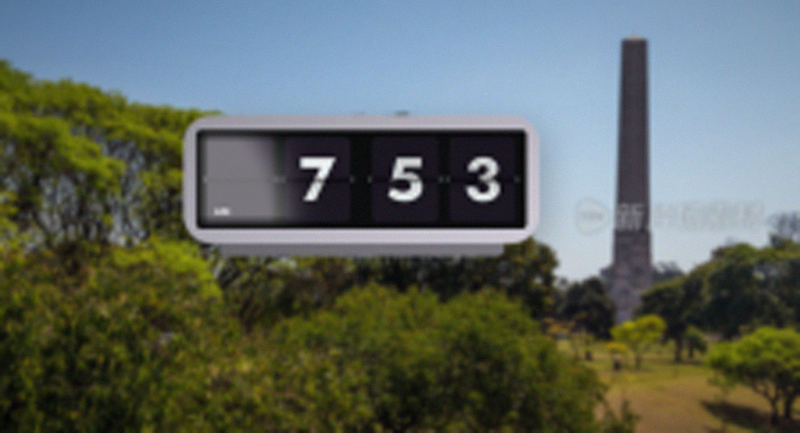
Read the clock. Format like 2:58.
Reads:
7:53
